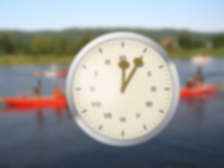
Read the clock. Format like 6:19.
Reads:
12:05
